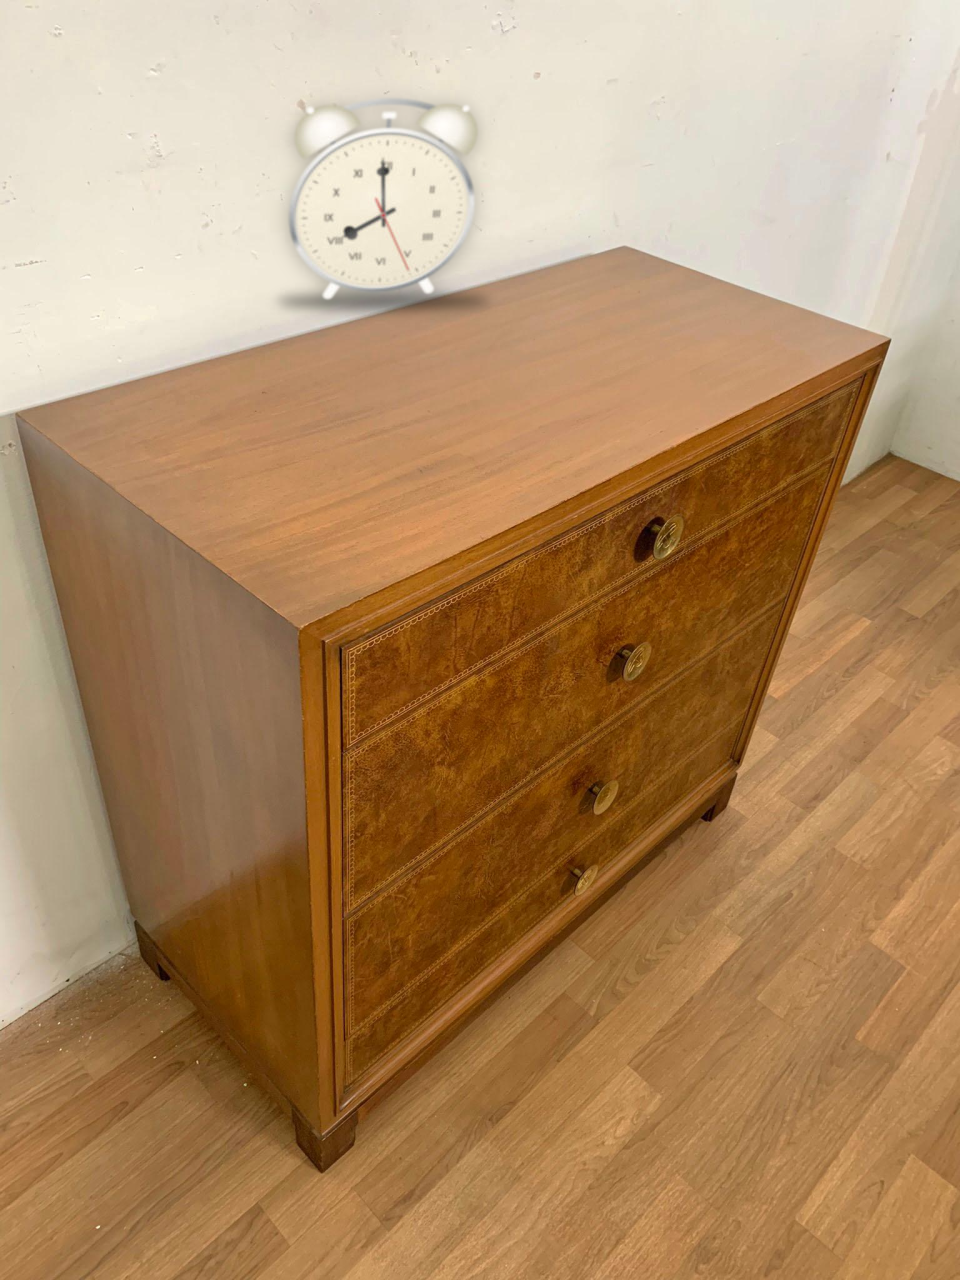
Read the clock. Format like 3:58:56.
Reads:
7:59:26
